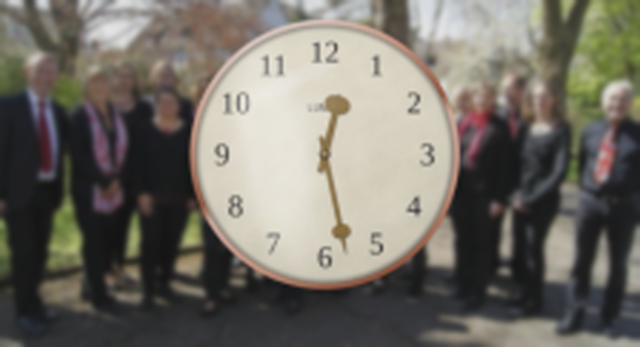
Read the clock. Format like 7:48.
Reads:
12:28
